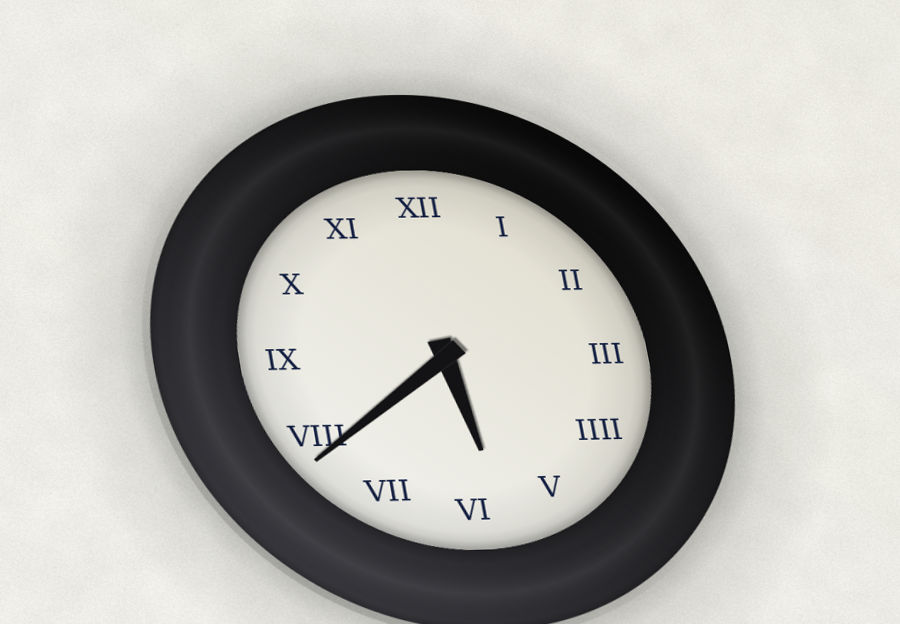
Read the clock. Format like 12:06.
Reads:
5:39
